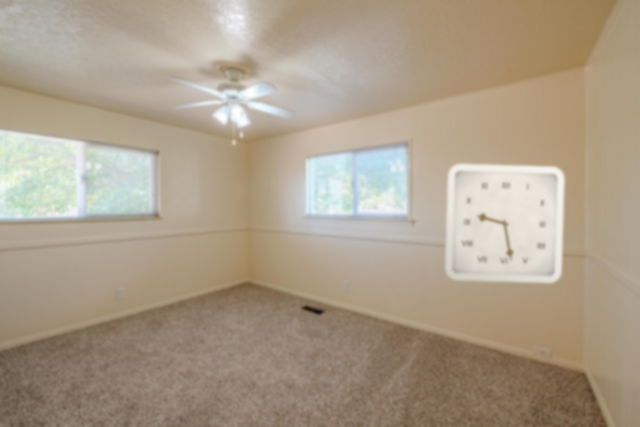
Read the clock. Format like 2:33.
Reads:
9:28
